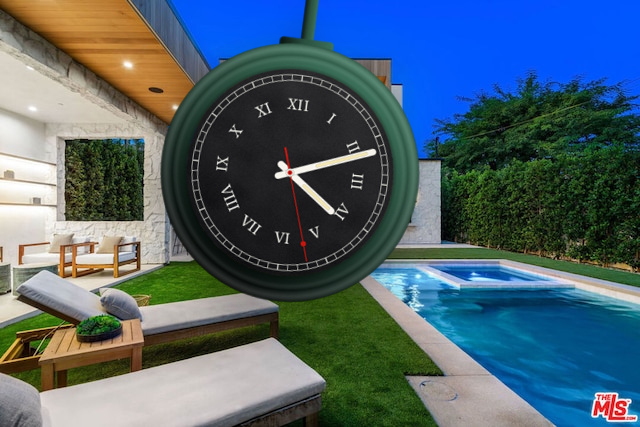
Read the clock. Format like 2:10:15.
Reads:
4:11:27
